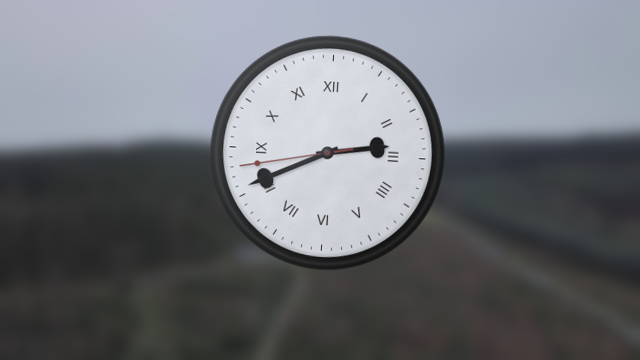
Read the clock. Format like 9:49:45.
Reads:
2:40:43
